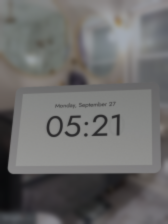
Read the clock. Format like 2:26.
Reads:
5:21
